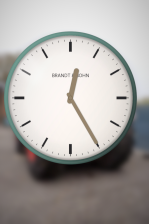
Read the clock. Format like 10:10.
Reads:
12:25
